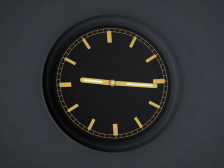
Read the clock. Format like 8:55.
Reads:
9:16
